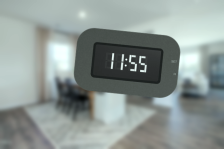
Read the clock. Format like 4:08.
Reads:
11:55
